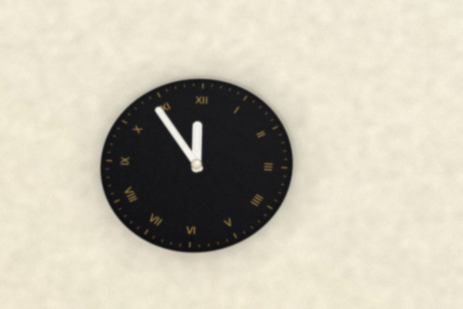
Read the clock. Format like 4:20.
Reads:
11:54
